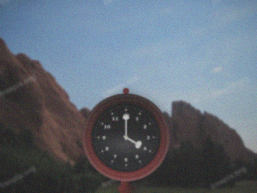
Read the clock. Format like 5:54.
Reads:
4:00
